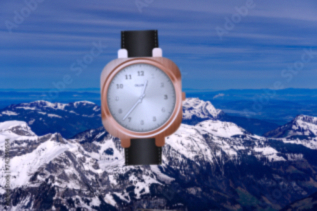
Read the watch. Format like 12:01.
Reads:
12:37
